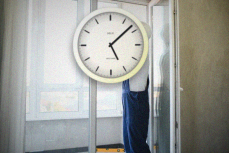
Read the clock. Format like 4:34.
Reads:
5:08
